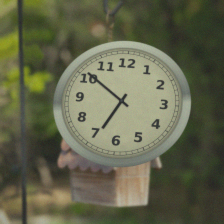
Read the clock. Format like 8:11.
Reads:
6:51
